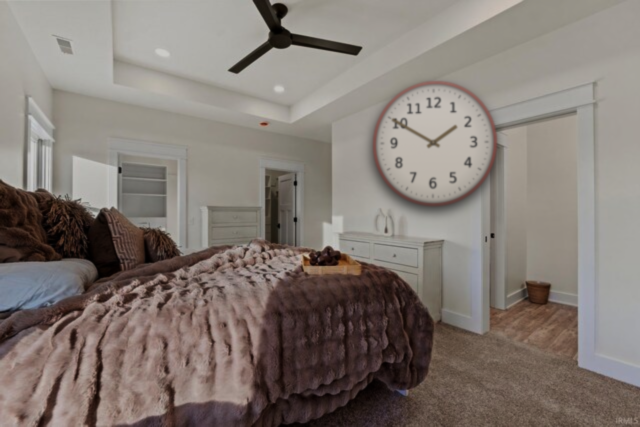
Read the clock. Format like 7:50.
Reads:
1:50
